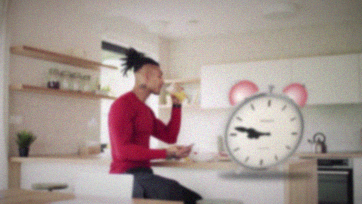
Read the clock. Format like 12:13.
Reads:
8:47
